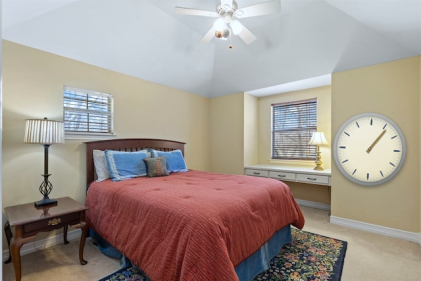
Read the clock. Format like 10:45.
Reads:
1:06
